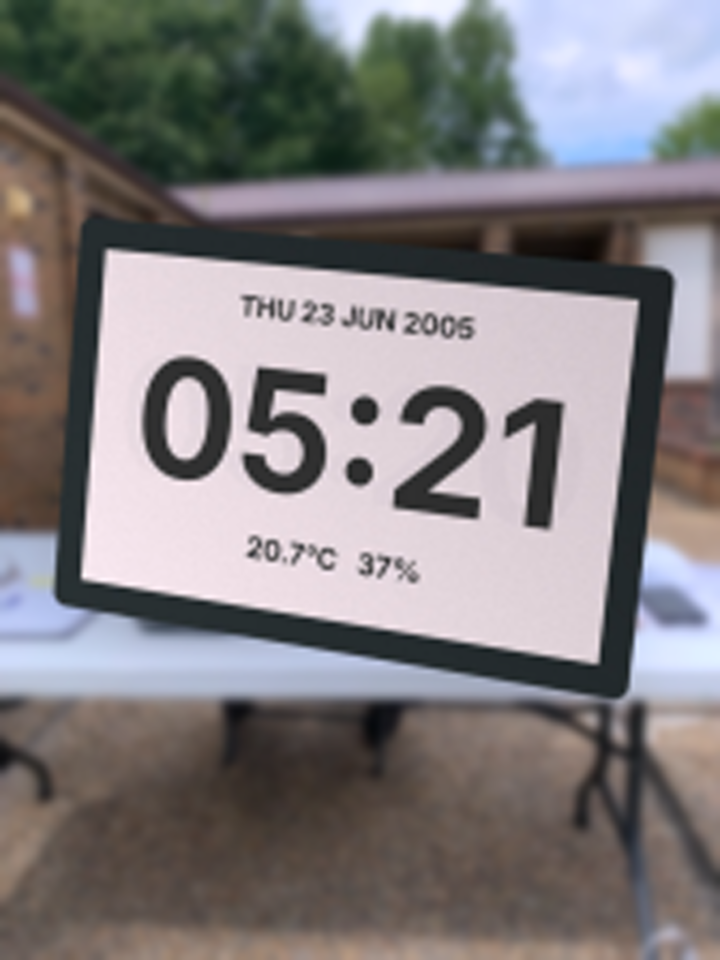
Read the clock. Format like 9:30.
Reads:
5:21
